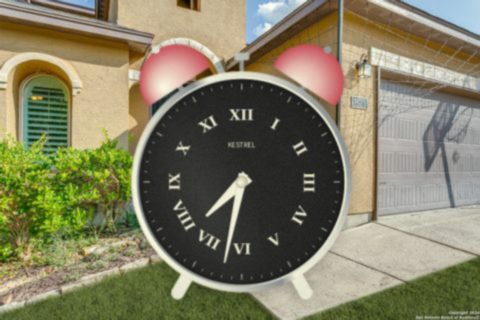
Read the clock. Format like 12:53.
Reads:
7:32
